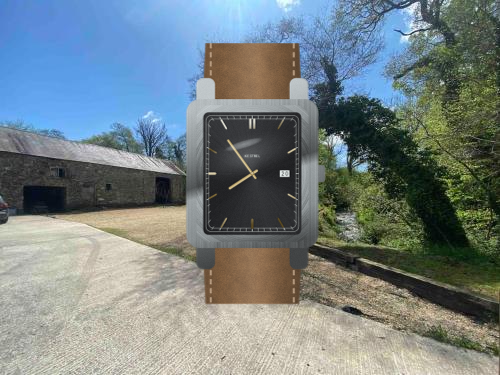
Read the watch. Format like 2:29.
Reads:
7:54
